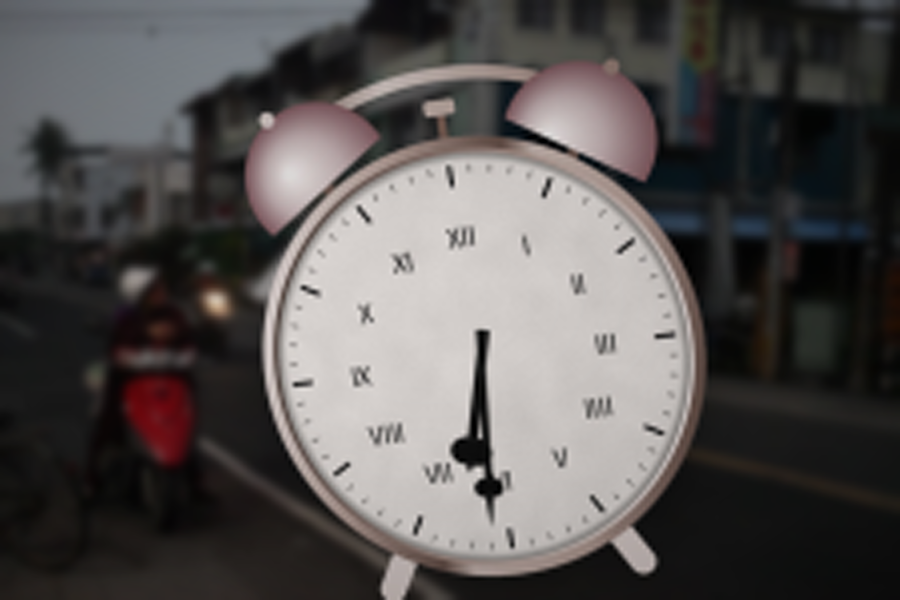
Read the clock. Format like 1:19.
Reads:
6:31
